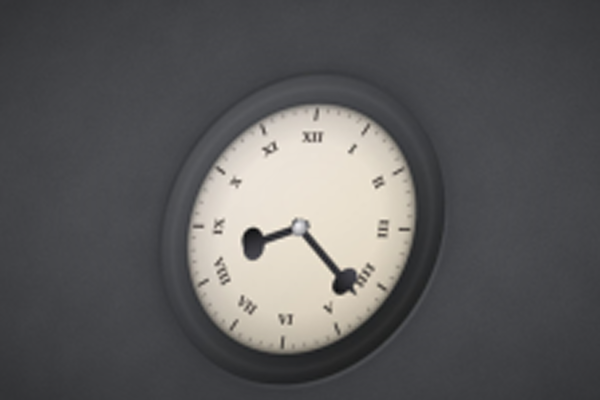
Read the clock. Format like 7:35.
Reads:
8:22
